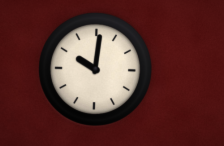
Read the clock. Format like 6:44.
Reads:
10:01
